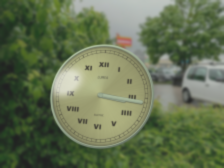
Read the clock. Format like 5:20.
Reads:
3:16
